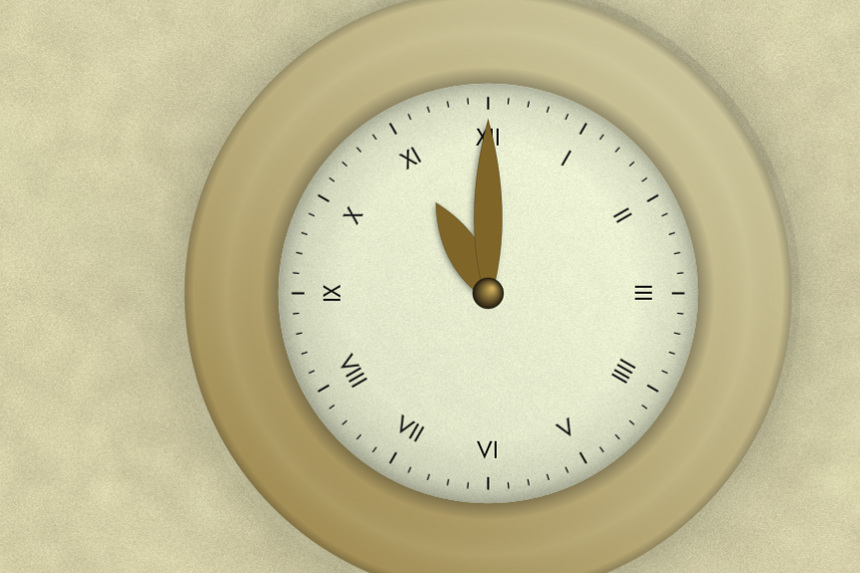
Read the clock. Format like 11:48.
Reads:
11:00
